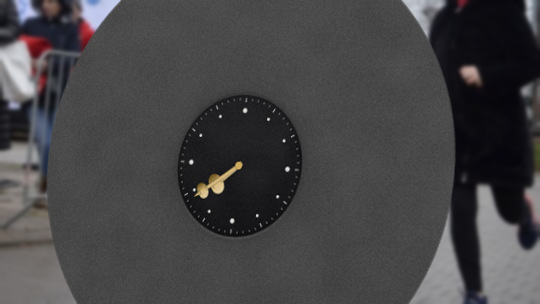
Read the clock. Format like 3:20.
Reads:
7:39
